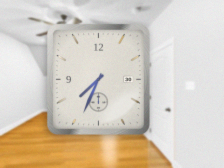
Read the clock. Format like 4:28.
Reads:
7:34
